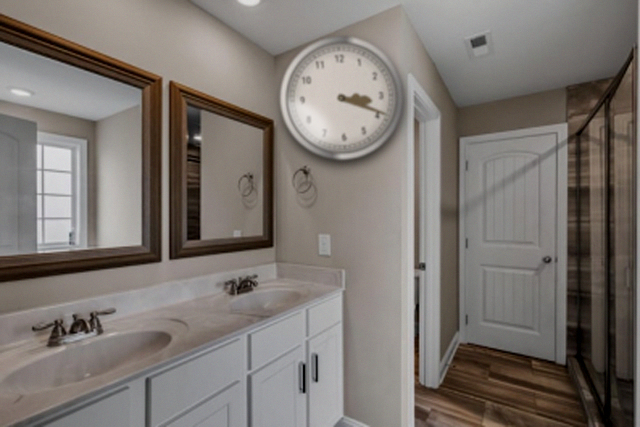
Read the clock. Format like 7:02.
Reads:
3:19
